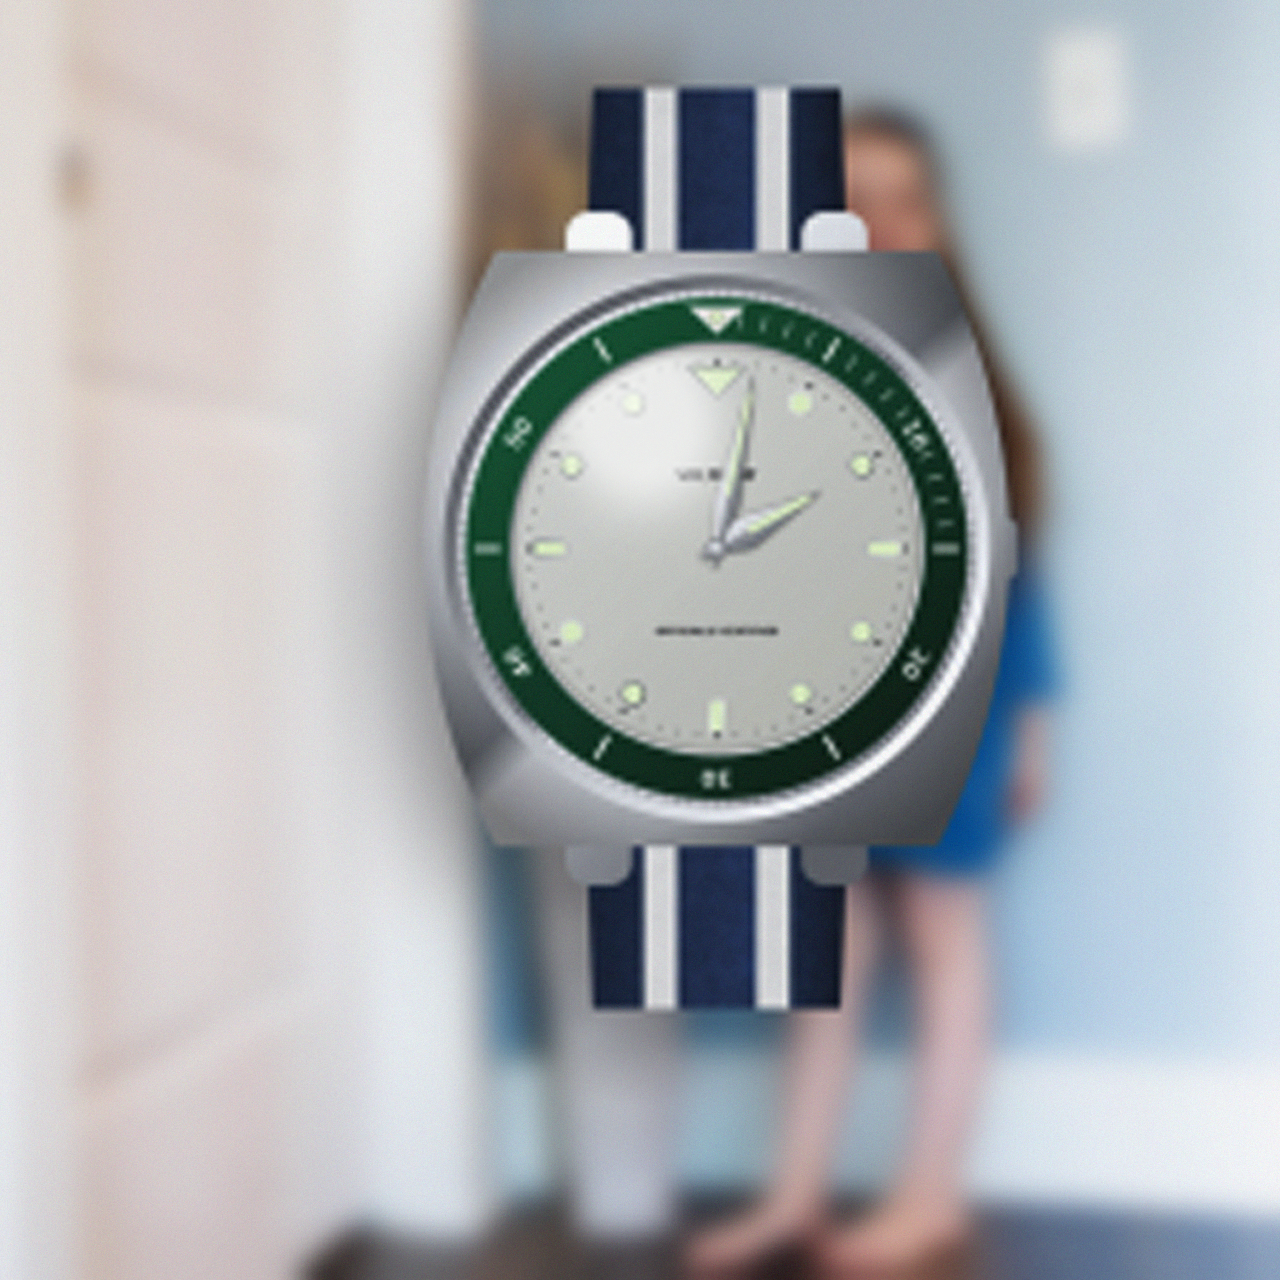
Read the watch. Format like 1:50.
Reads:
2:02
